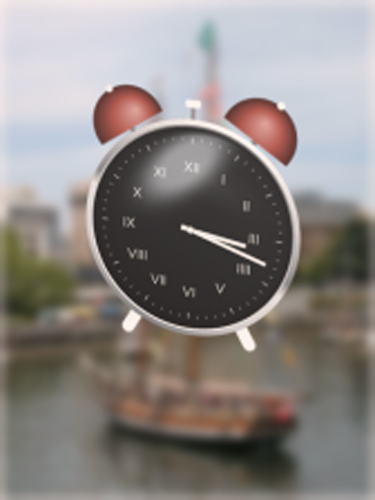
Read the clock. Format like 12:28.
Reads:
3:18
